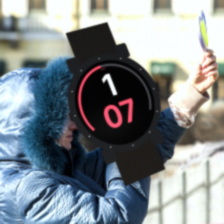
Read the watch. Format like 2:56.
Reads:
1:07
